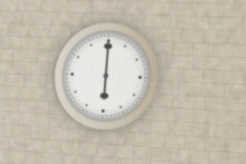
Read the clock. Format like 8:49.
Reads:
6:00
